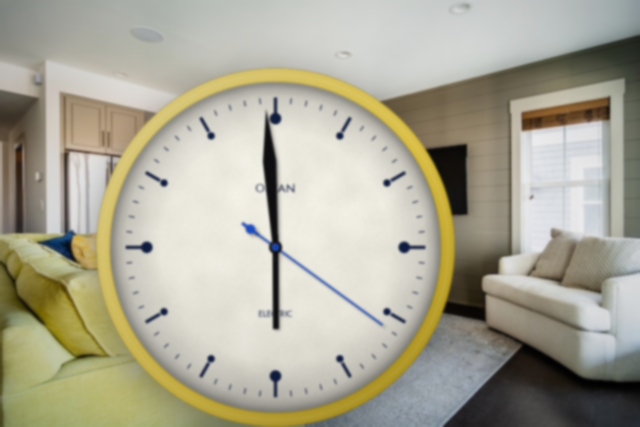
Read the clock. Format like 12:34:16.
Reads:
5:59:21
